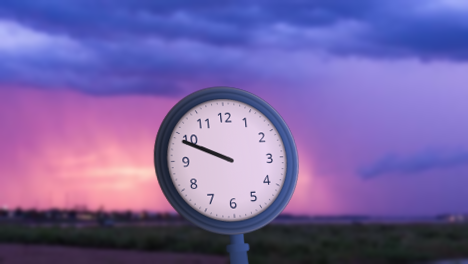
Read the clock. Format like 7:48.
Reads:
9:49
